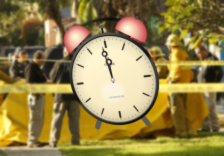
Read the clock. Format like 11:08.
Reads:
11:59
